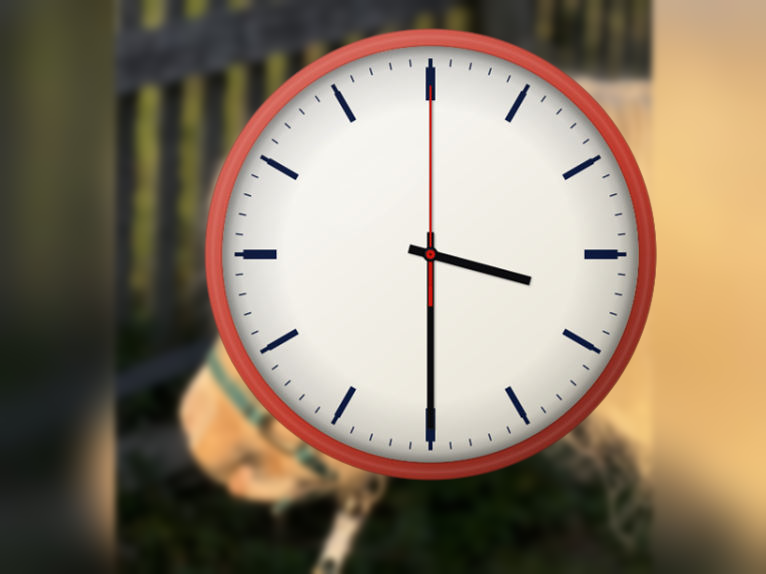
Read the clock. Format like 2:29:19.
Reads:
3:30:00
